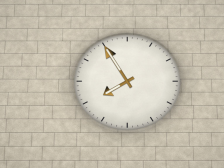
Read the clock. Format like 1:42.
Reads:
7:55
